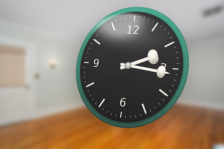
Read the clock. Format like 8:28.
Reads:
2:16
